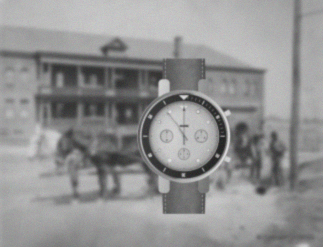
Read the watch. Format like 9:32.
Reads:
10:54
